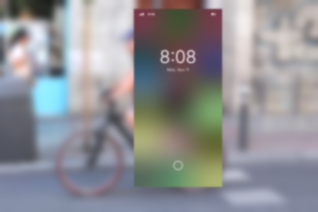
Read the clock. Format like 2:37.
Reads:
8:08
